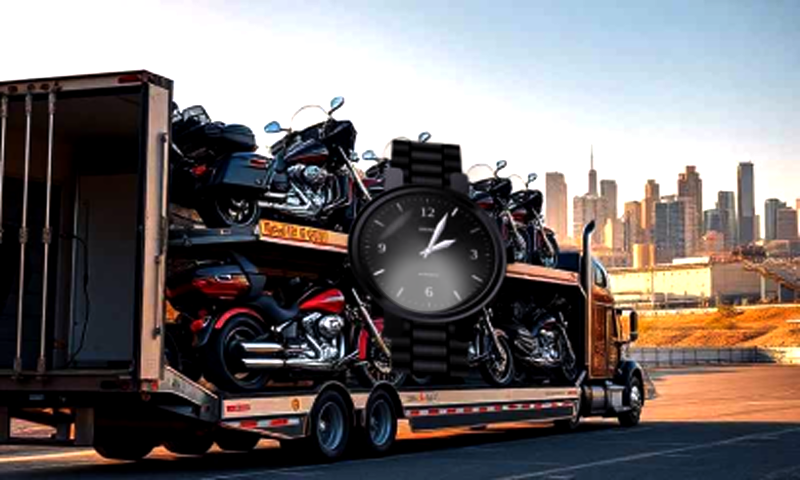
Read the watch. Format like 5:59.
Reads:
2:04
